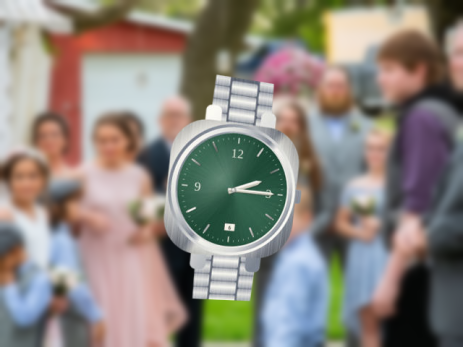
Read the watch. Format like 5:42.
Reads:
2:15
